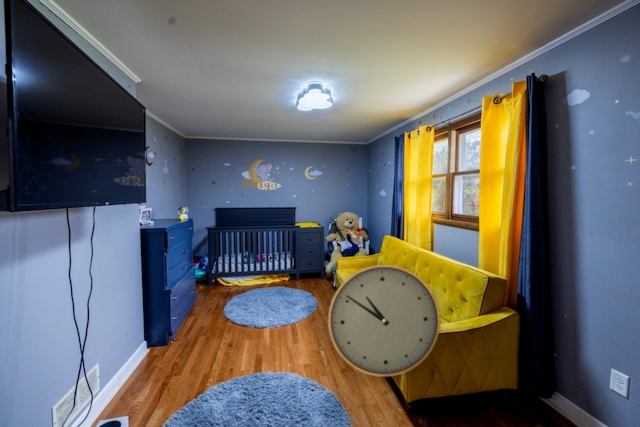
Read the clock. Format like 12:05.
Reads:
10:51
